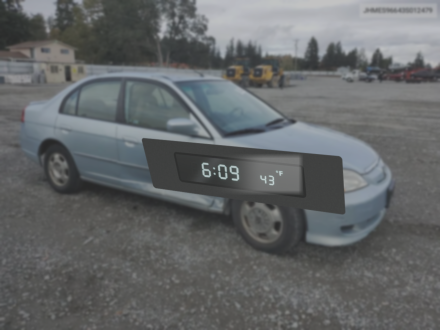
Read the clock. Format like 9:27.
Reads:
6:09
